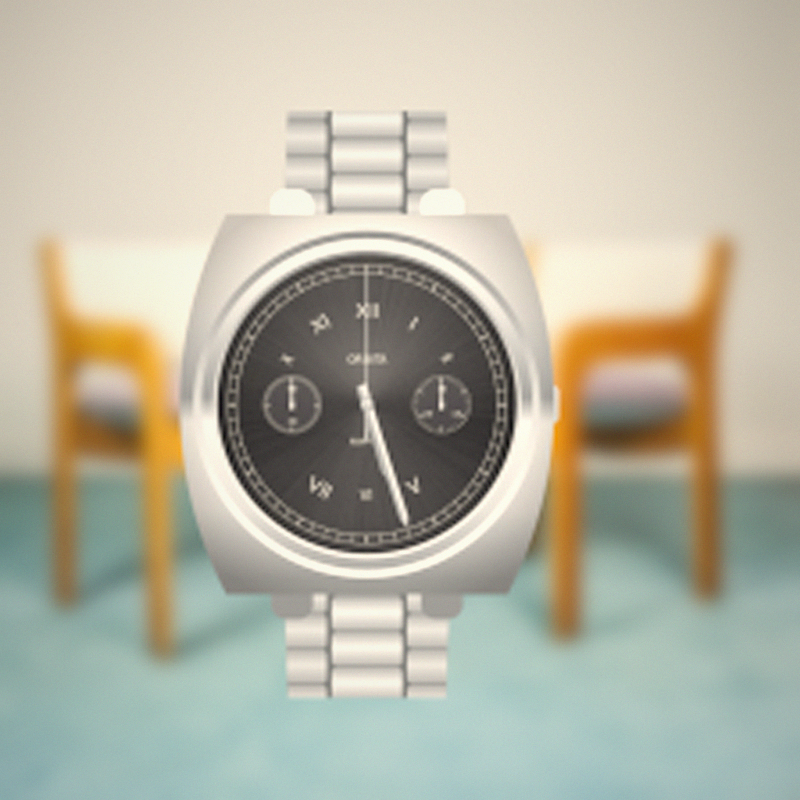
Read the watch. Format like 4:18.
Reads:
5:27
